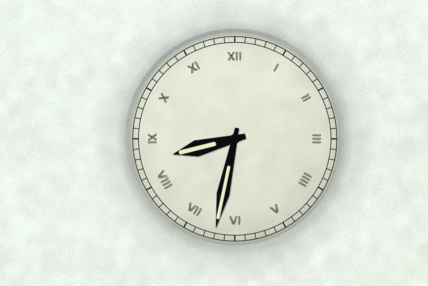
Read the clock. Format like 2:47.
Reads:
8:32
